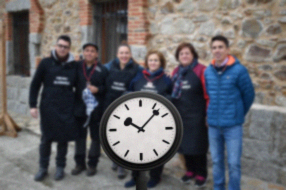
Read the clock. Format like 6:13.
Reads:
10:07
